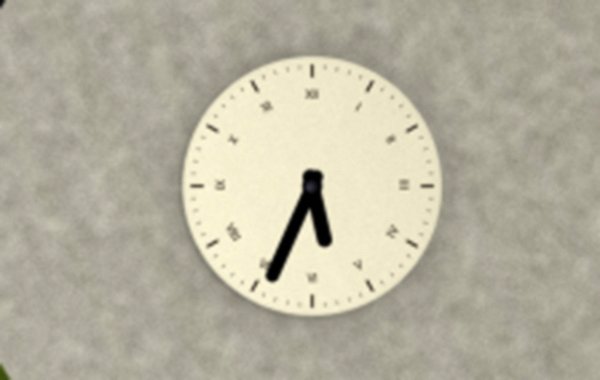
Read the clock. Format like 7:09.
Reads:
5:34
